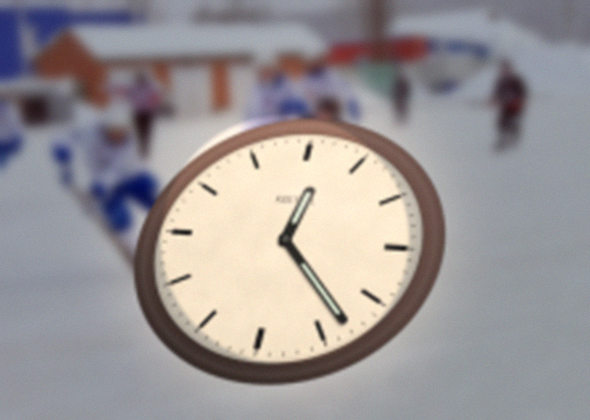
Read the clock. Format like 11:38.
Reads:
12:23
